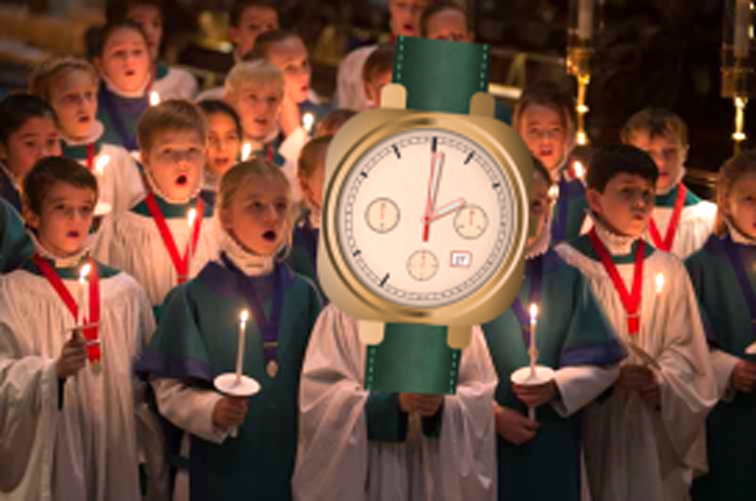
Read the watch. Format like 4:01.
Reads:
2:01
